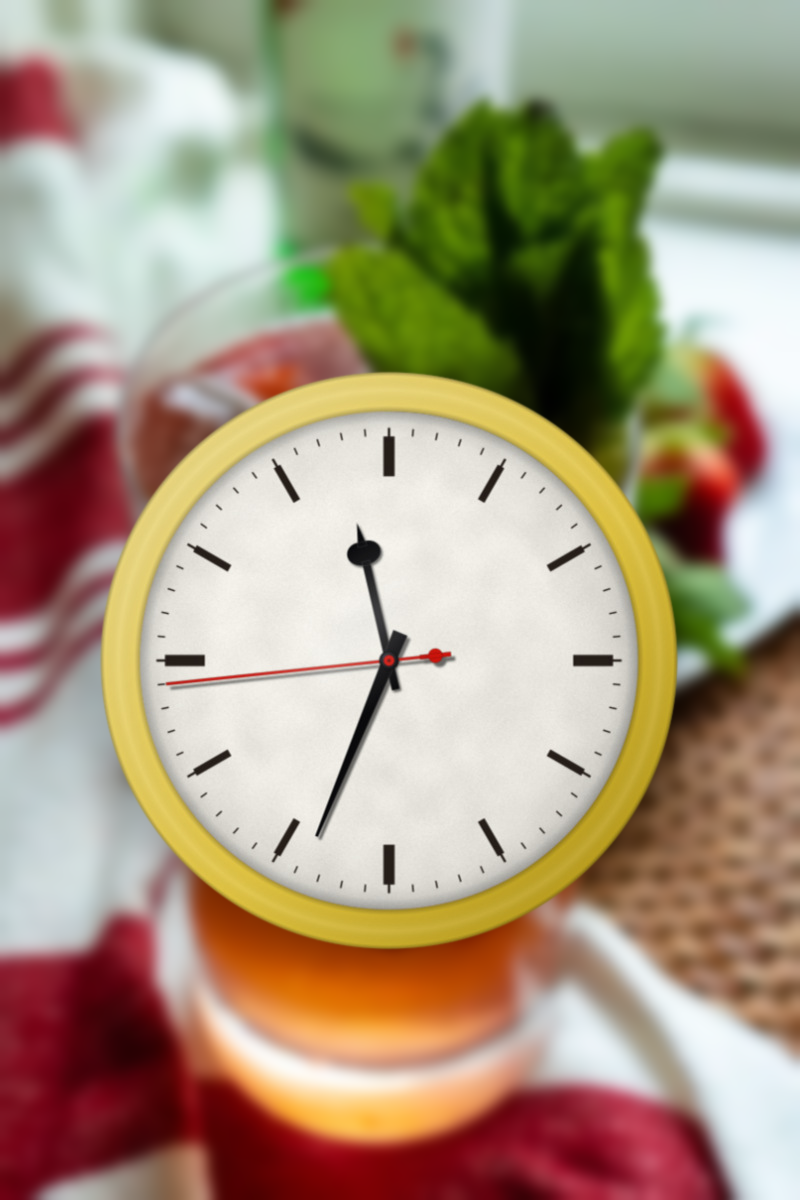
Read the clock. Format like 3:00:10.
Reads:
11:33:44
